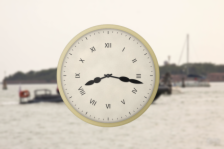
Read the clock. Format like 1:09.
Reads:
8:17
